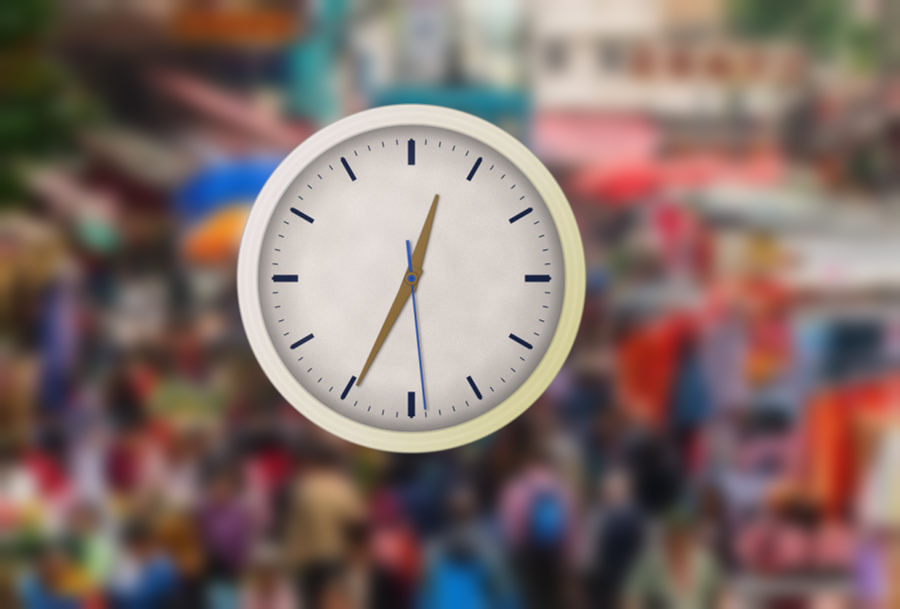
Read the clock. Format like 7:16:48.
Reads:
12:34:29
